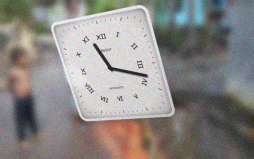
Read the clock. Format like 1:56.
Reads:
11:18
